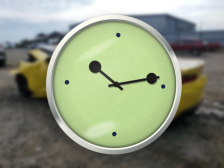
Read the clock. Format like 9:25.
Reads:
10:13
